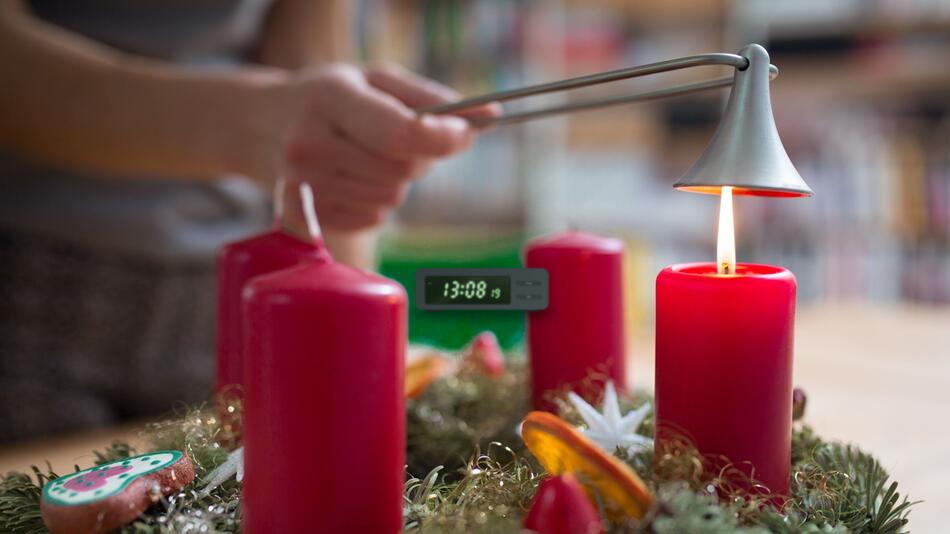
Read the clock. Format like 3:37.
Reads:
13:08
